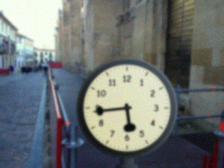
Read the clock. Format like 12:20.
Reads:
5:44
